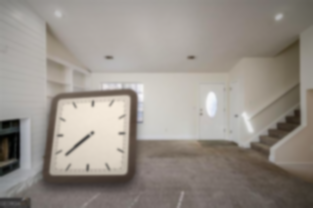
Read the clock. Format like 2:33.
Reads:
7:38
